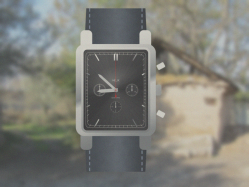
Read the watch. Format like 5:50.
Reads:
8:52
